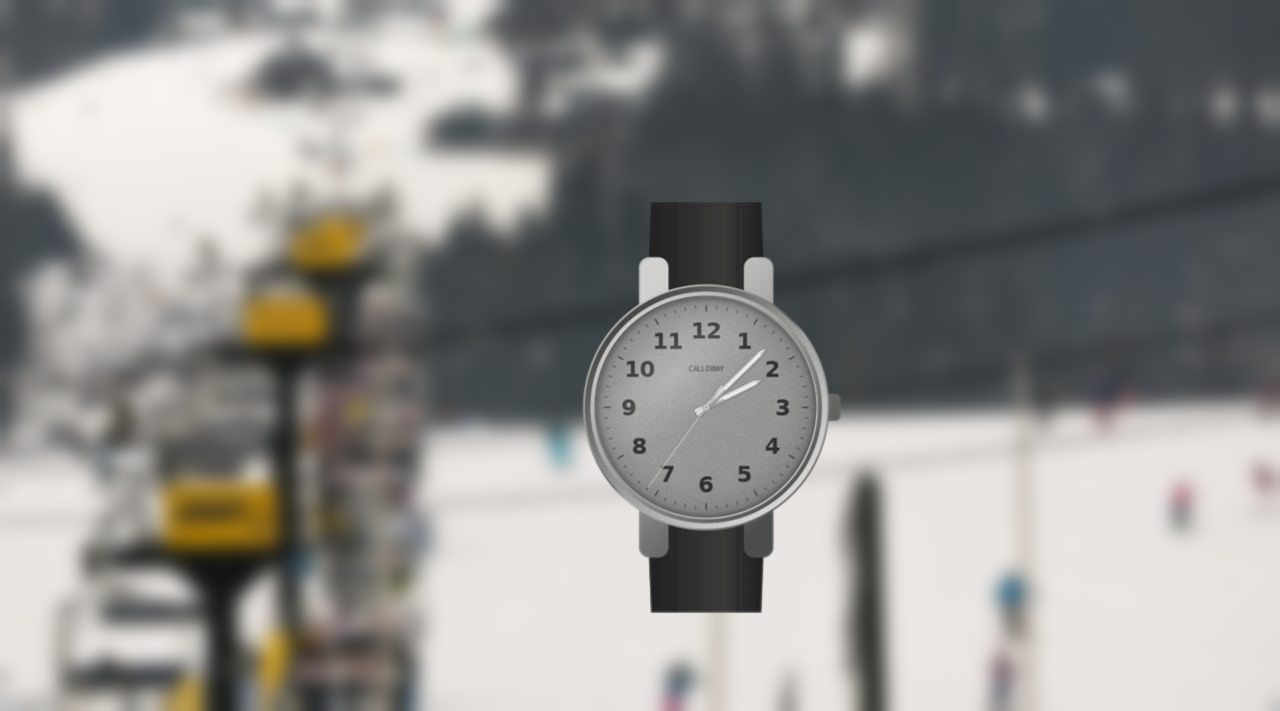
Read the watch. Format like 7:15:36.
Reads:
2:07:36
